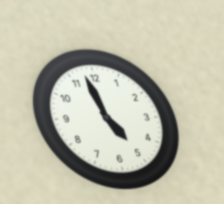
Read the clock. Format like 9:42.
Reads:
4:58
